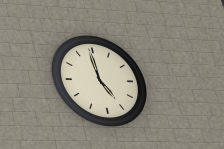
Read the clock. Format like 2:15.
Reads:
4:59
